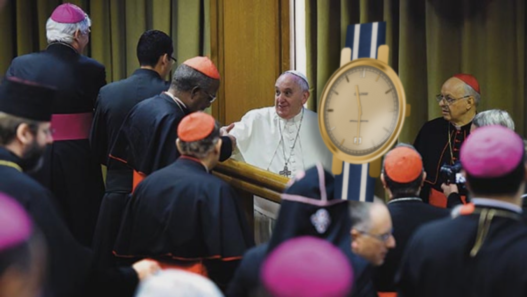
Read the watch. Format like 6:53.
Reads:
11:30
